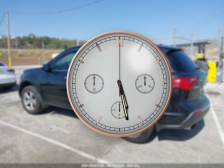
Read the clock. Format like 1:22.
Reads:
5:28
